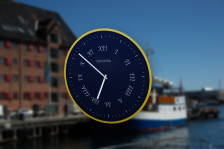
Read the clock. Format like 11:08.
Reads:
6:52
